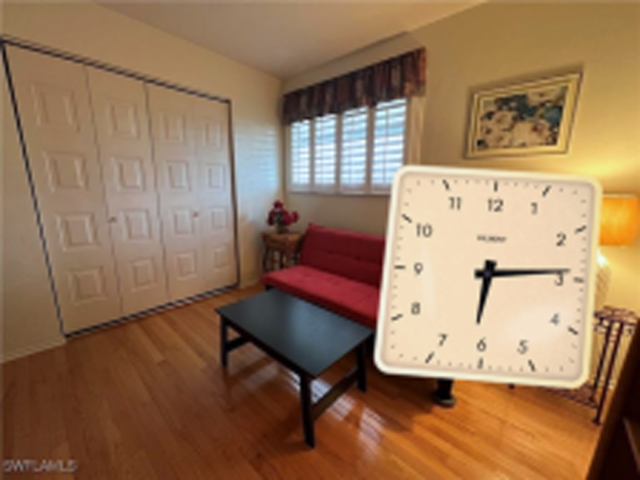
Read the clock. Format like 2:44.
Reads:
6:14
